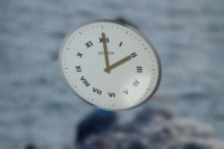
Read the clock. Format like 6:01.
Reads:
2:00
